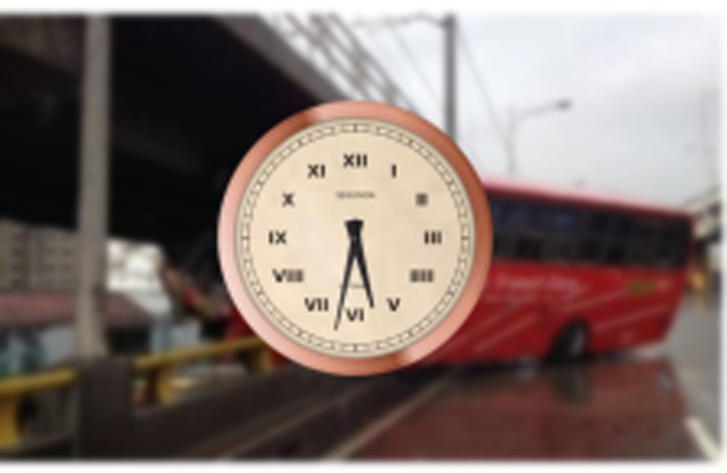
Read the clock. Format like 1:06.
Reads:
5:32
